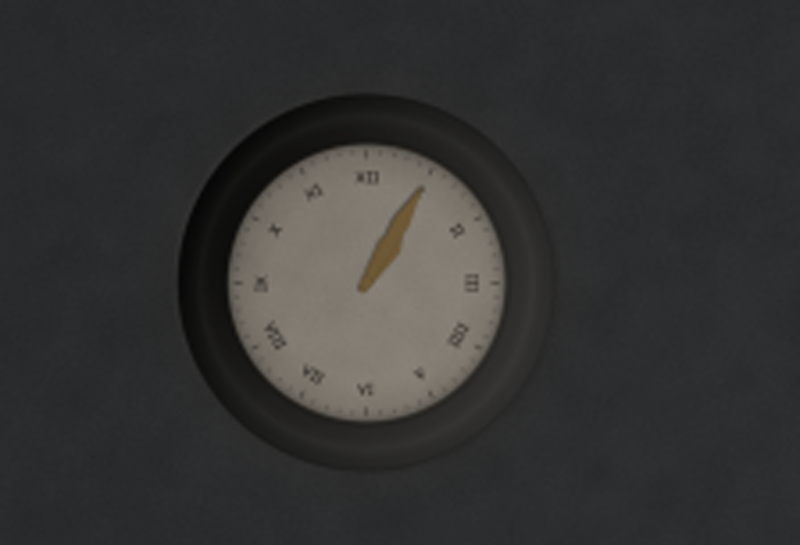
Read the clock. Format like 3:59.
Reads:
1:05
